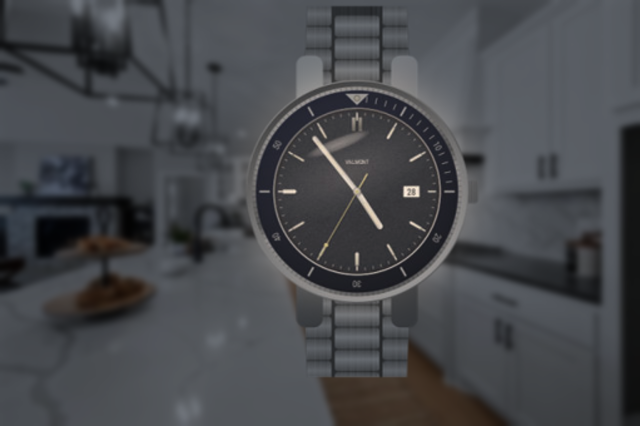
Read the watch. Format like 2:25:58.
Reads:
4:53:35
